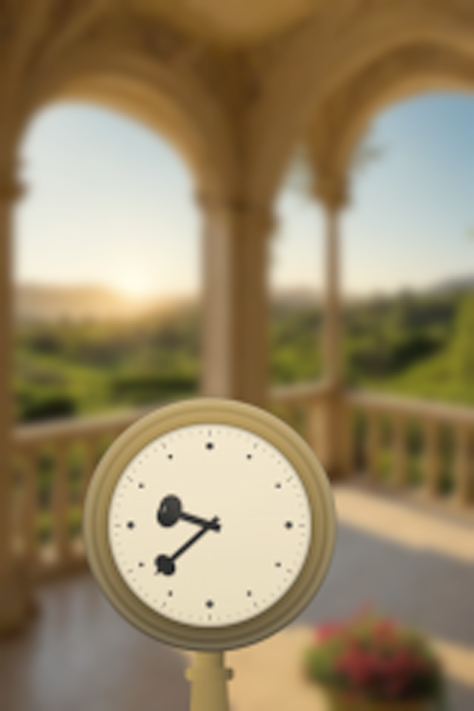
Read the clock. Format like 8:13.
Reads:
9:38
